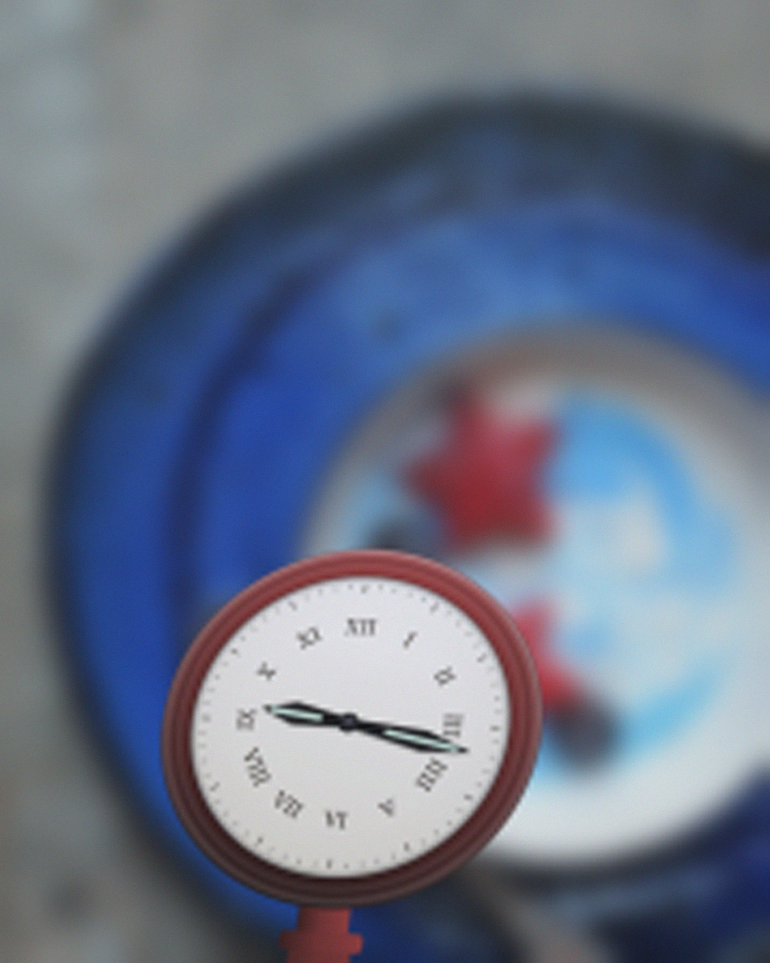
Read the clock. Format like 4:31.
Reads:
9:17
